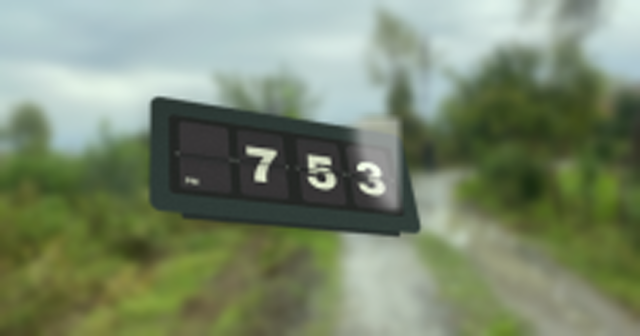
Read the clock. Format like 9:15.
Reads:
7:53
